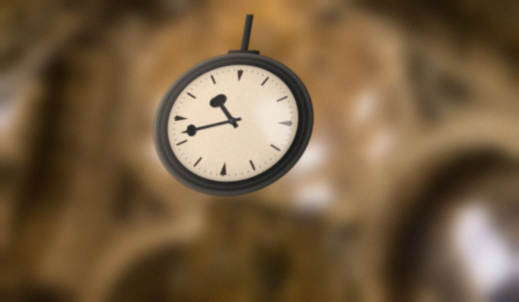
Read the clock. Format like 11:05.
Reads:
10:42
